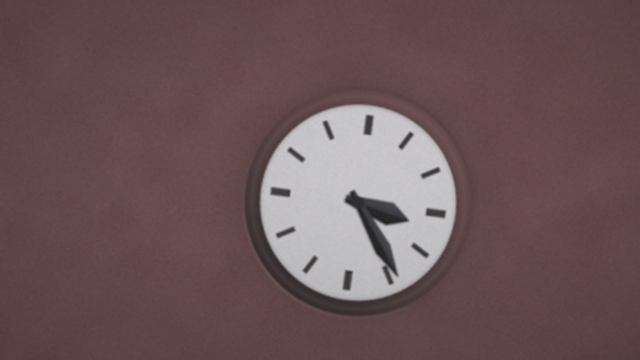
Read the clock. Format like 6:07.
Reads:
3:24
